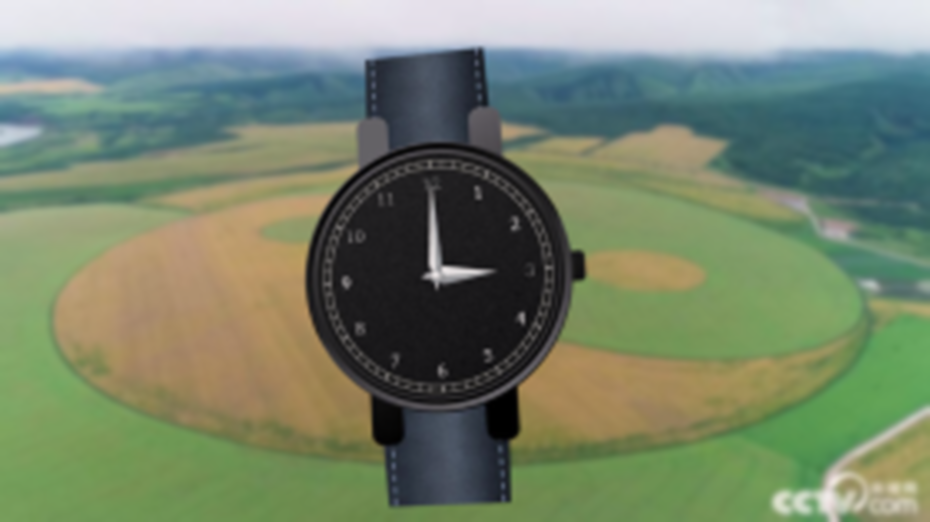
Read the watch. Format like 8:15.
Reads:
3:00
